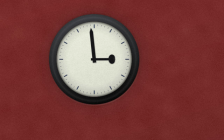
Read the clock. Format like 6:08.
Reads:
2:59
